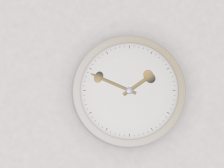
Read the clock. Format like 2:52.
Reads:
1:49
